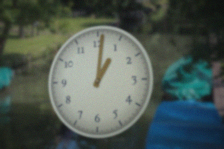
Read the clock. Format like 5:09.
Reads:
1:01
